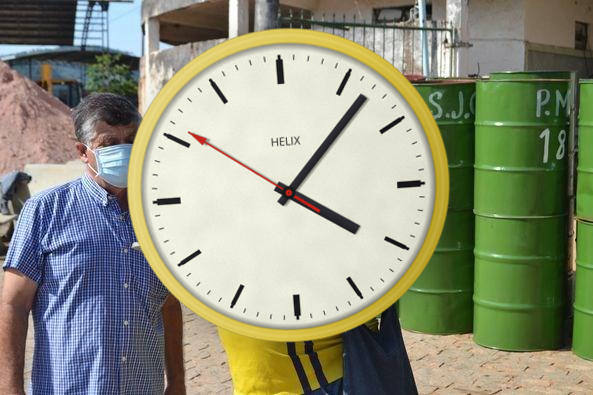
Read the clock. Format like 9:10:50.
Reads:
4:06:51
